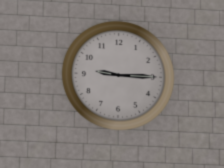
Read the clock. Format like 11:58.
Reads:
9:15
